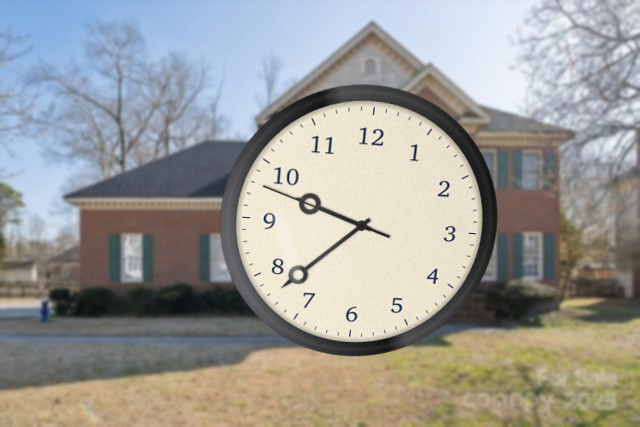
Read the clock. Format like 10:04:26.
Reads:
9:37:48
